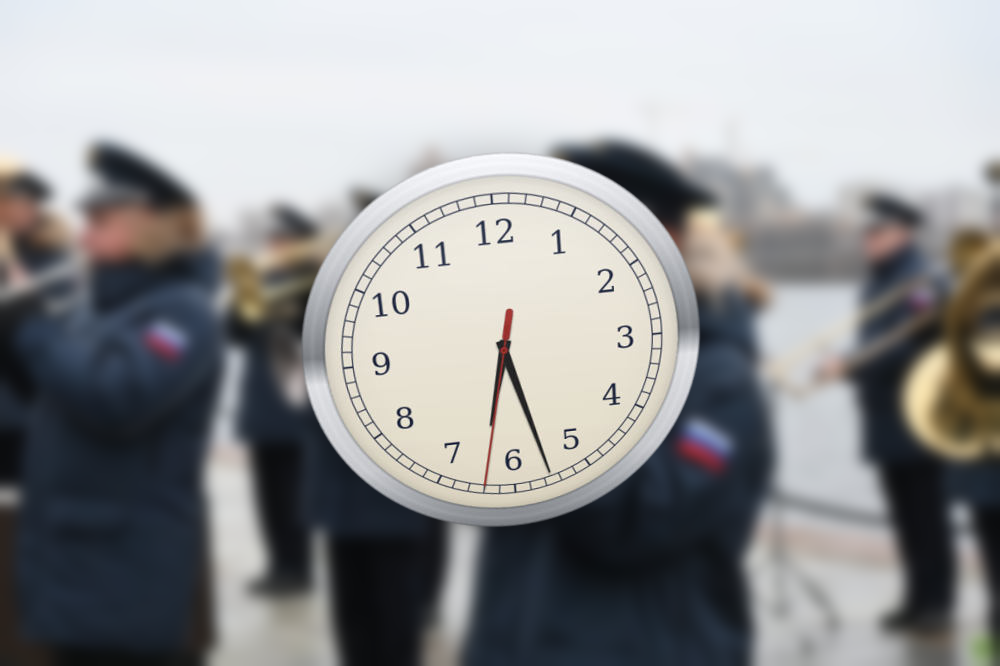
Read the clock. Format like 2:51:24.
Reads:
6:27:32
